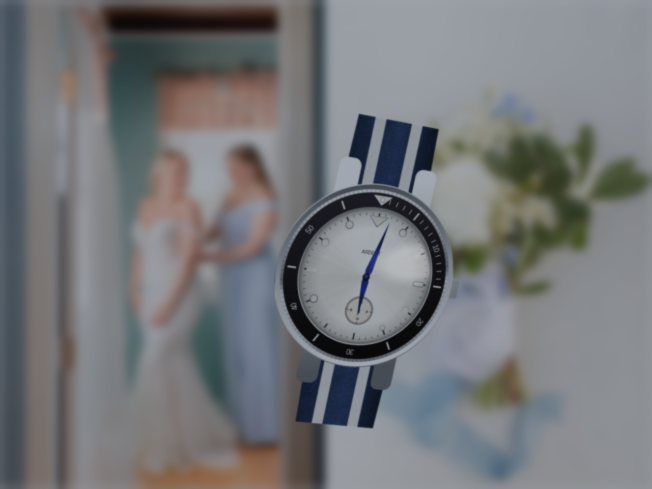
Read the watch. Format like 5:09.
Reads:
6:02
